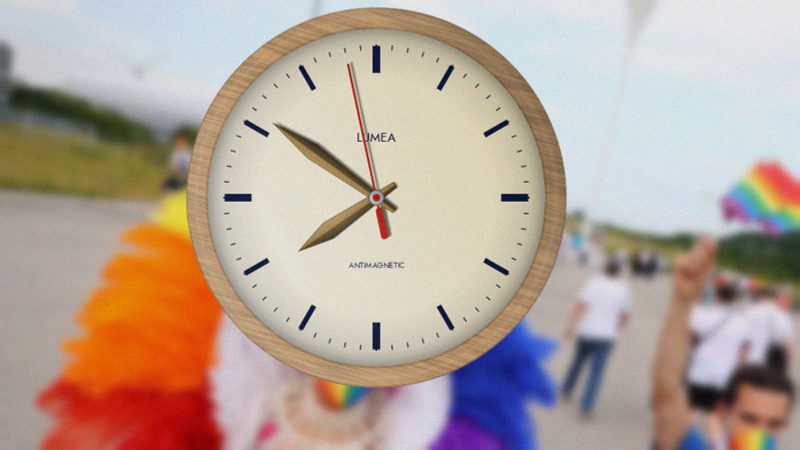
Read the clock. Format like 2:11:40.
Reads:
7:50:58
